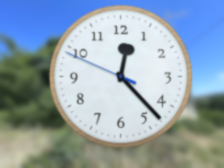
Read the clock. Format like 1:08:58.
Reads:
12:22:49
